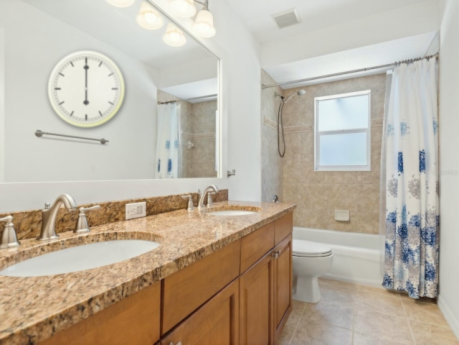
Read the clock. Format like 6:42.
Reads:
6:00
